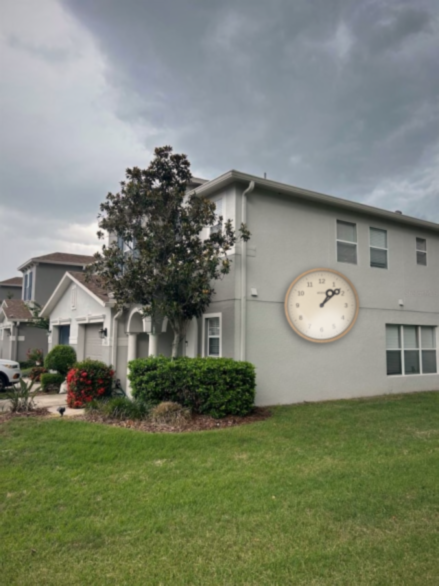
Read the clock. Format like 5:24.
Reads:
1:08
